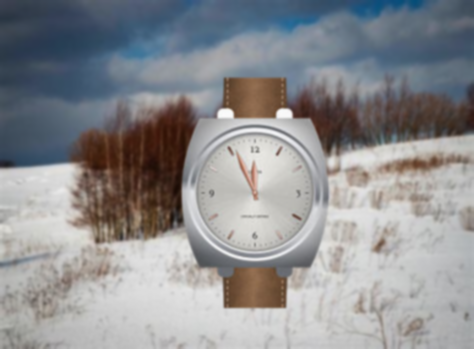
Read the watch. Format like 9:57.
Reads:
11:56
